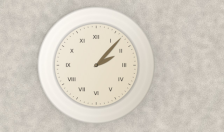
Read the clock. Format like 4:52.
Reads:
2:07
